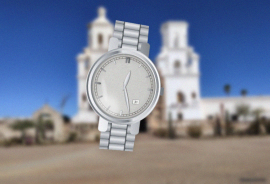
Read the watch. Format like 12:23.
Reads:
12:27
